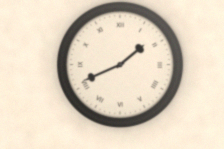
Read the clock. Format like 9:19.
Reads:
1:41
